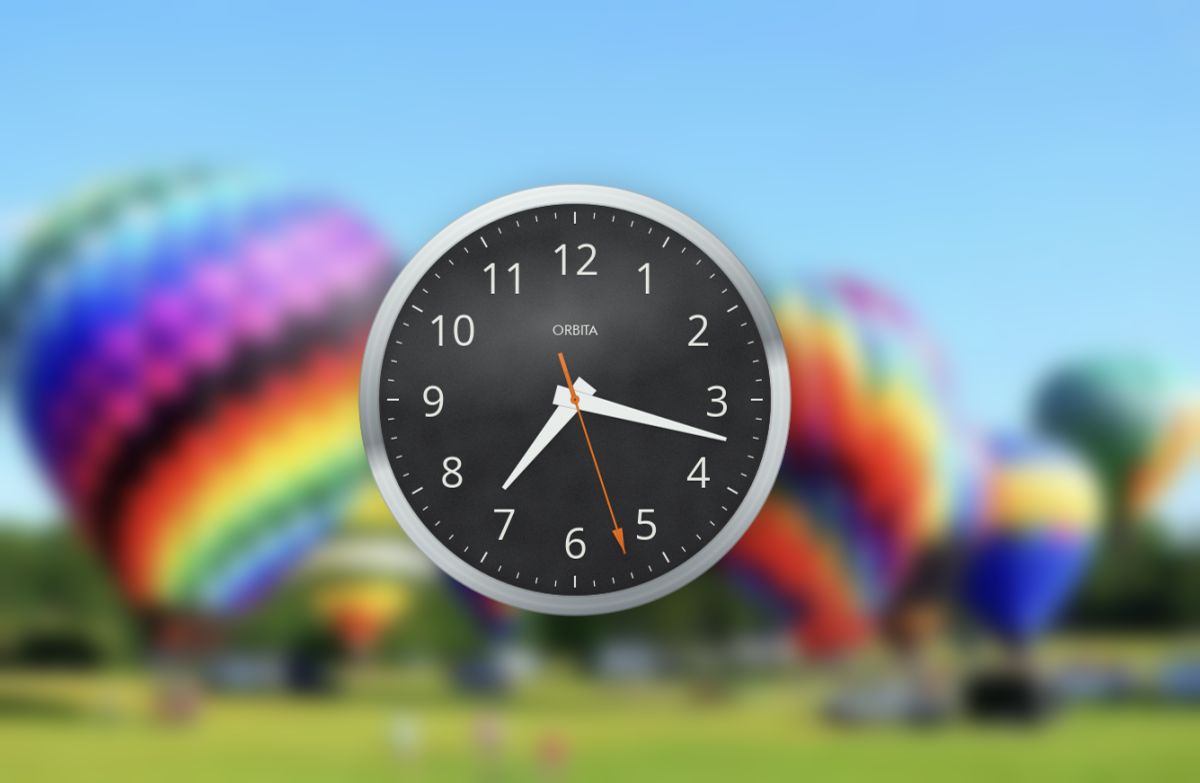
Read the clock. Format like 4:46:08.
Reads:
7:17:27
